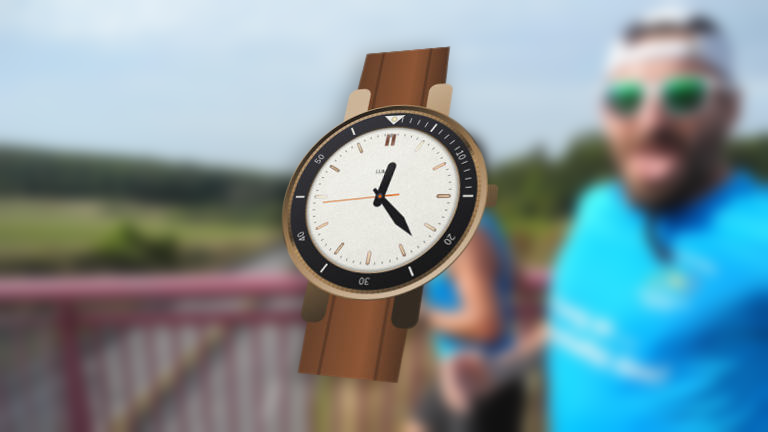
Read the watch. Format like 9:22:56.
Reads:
12:22:44
